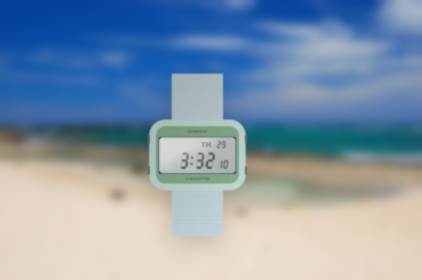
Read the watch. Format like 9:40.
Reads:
3:32
